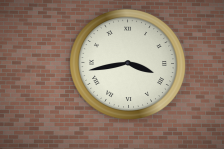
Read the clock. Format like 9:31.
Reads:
3:43
